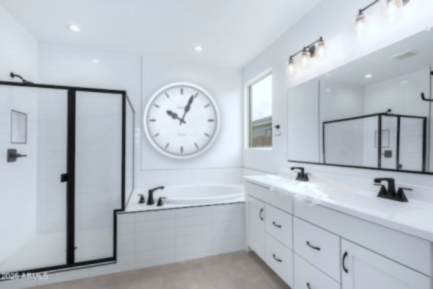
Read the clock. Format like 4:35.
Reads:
10:04
